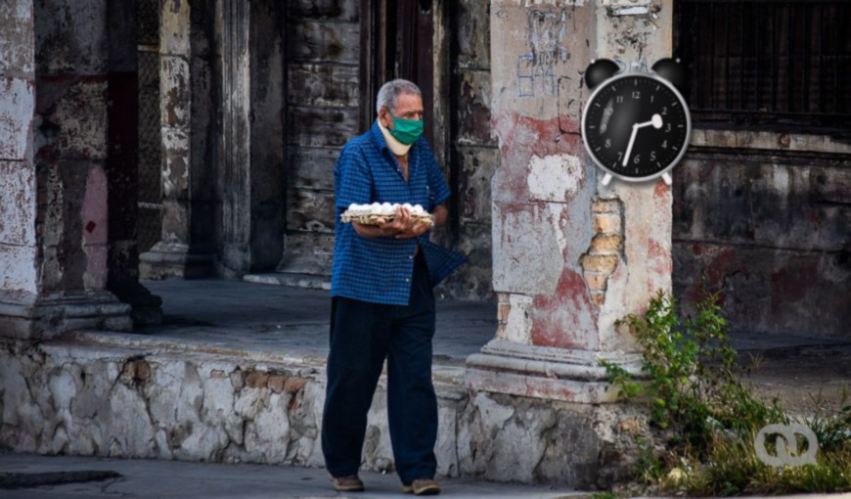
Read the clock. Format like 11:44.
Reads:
2:33
